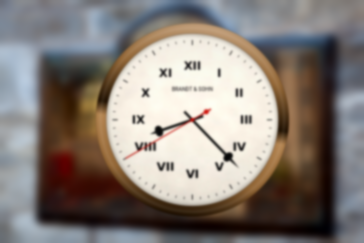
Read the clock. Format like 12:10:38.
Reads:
8:22:40
